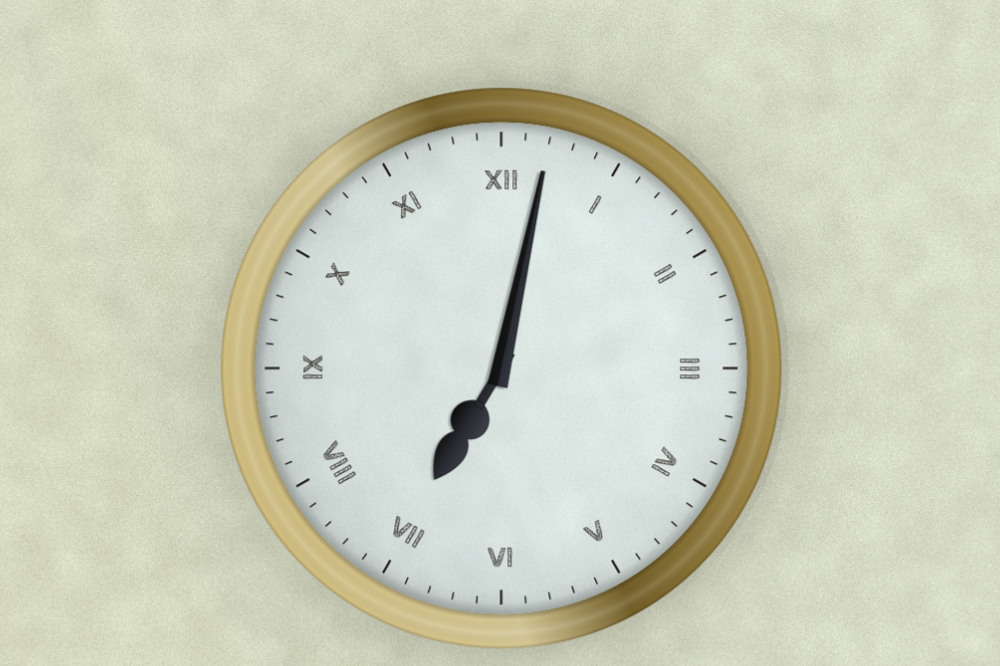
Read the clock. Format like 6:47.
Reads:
7:02
